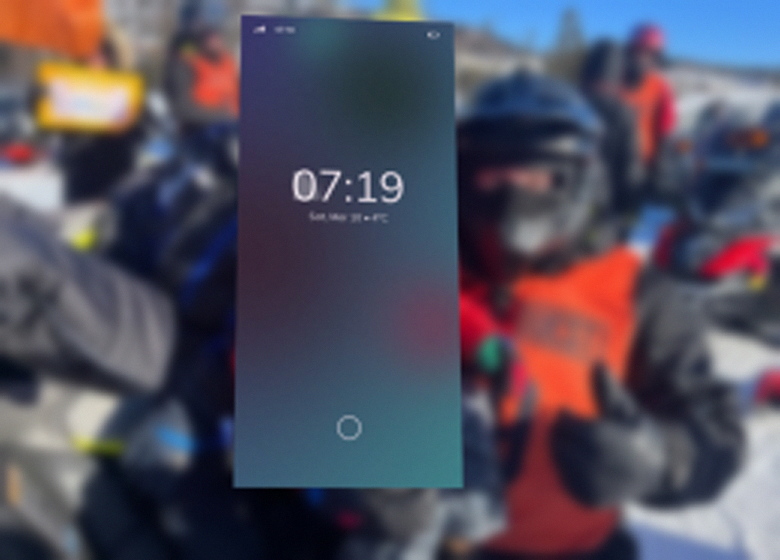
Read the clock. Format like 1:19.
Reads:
7:19
